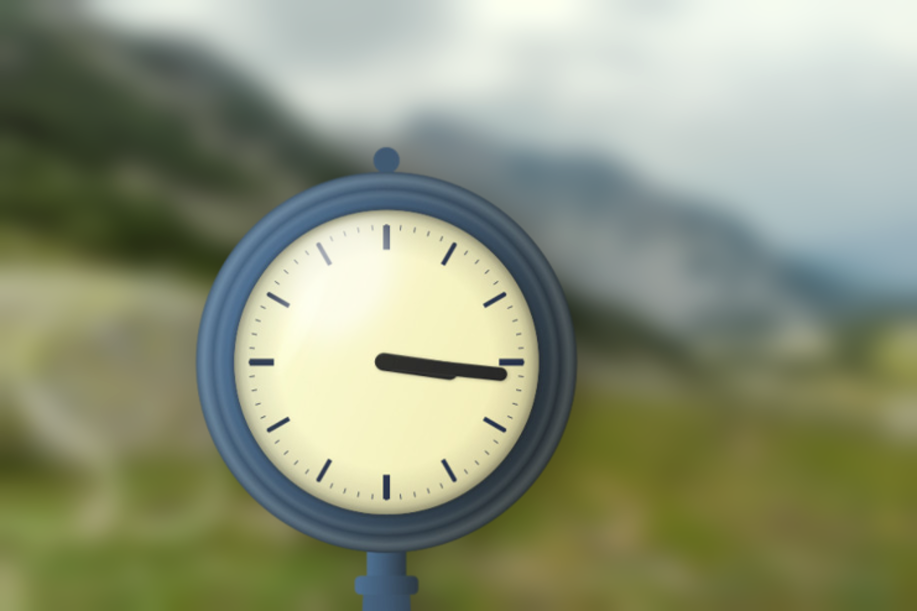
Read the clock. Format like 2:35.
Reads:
3:16
